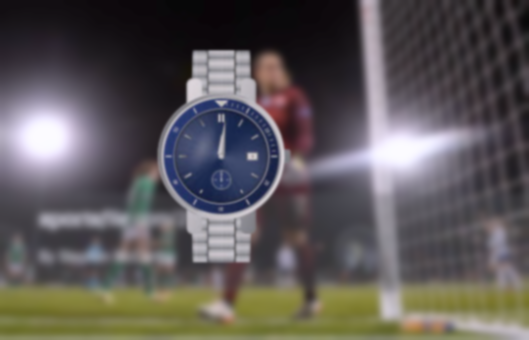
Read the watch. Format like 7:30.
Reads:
12:01
